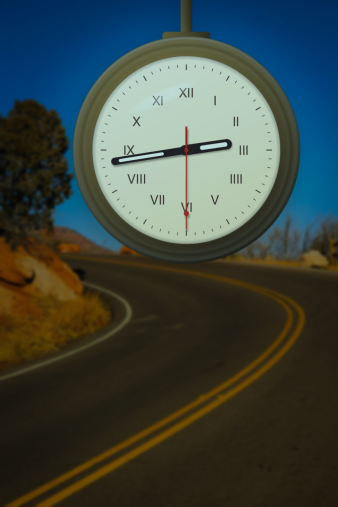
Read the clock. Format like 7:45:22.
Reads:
2:43:30
